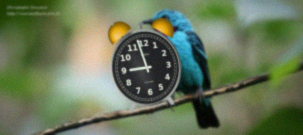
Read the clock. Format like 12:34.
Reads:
8:58
